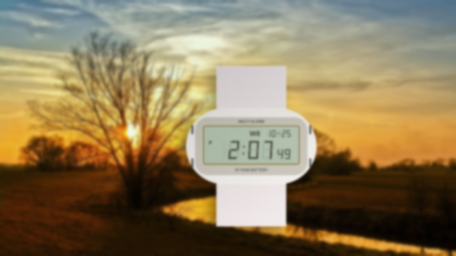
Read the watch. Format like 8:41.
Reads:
2:07
